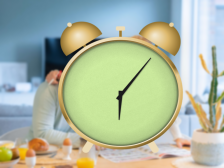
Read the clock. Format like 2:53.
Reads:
6:06
